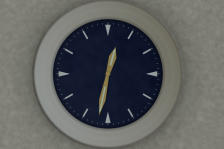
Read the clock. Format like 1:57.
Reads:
12:32
